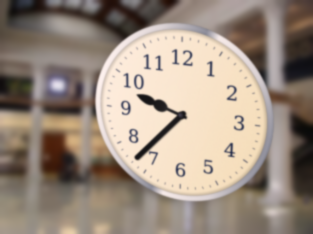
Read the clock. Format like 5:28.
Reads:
9:37
